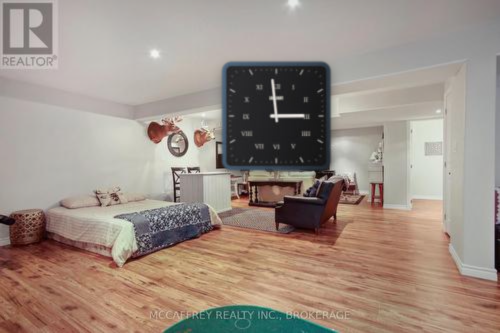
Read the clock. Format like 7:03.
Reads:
2:59
